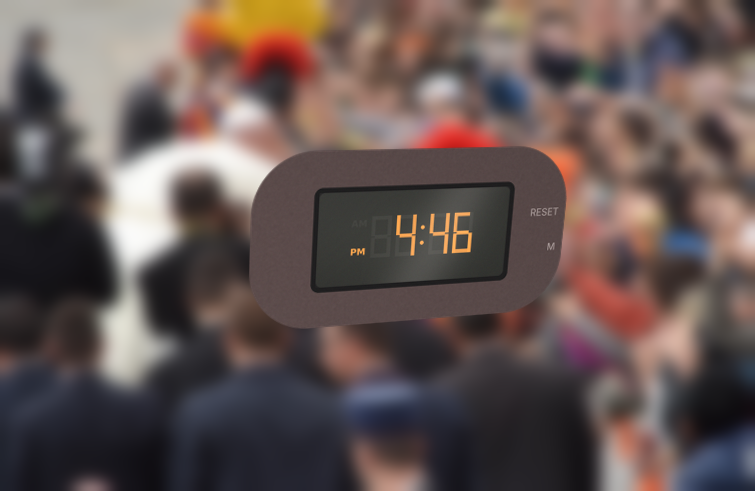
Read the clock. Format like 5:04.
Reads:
4:46
